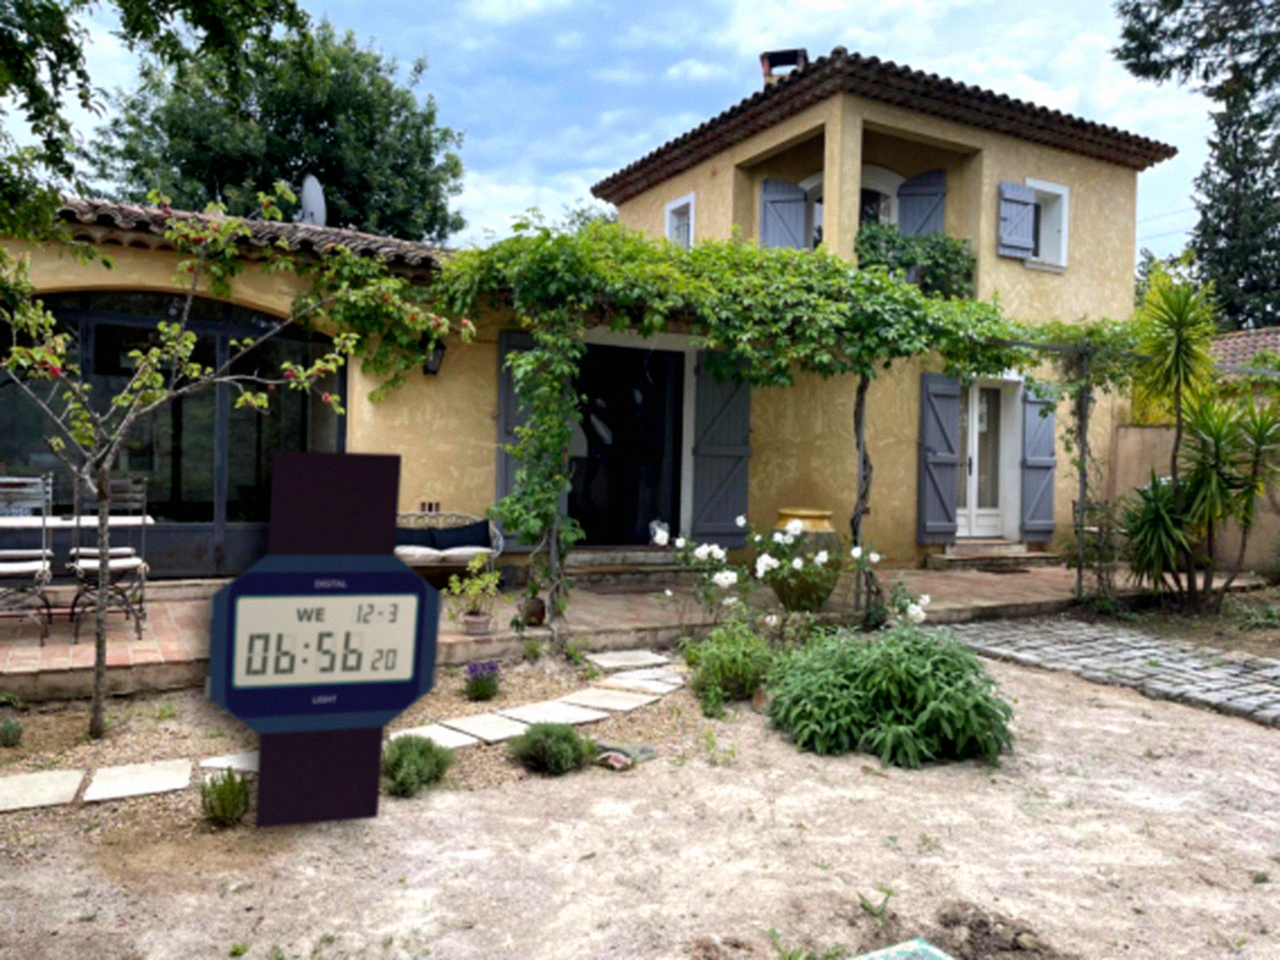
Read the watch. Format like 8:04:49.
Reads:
6:56:20
